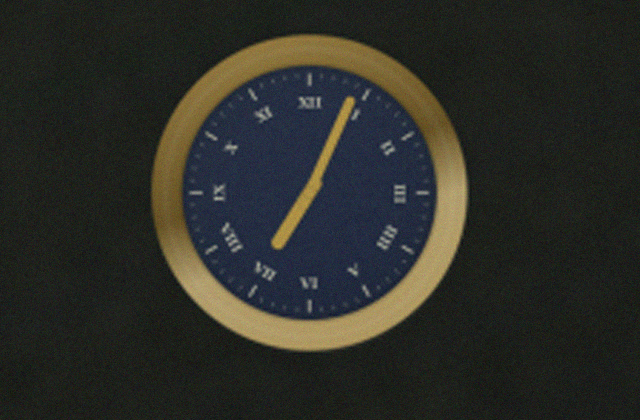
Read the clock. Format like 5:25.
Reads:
7:04
